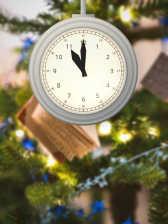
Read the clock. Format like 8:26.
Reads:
11:00
